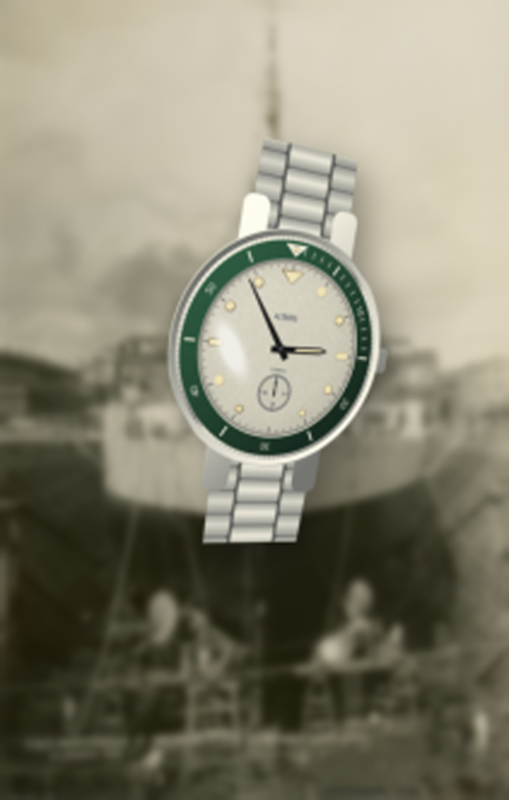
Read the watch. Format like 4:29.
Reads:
2:54
